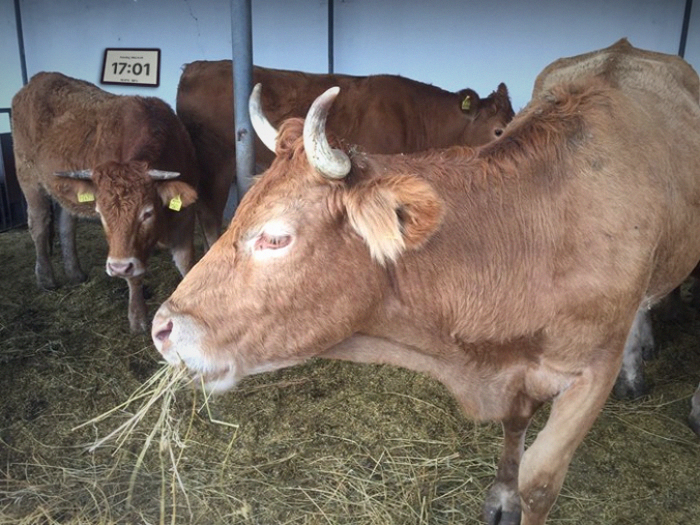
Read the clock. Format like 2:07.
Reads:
17:01
